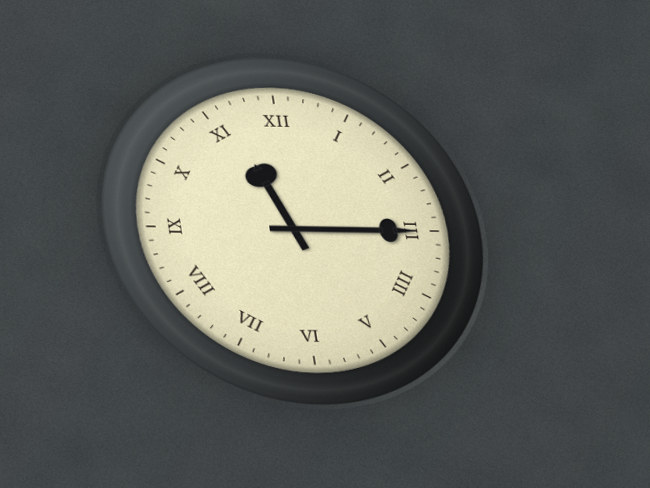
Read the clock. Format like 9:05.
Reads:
11:15
